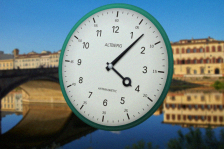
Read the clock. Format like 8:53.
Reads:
4:07
